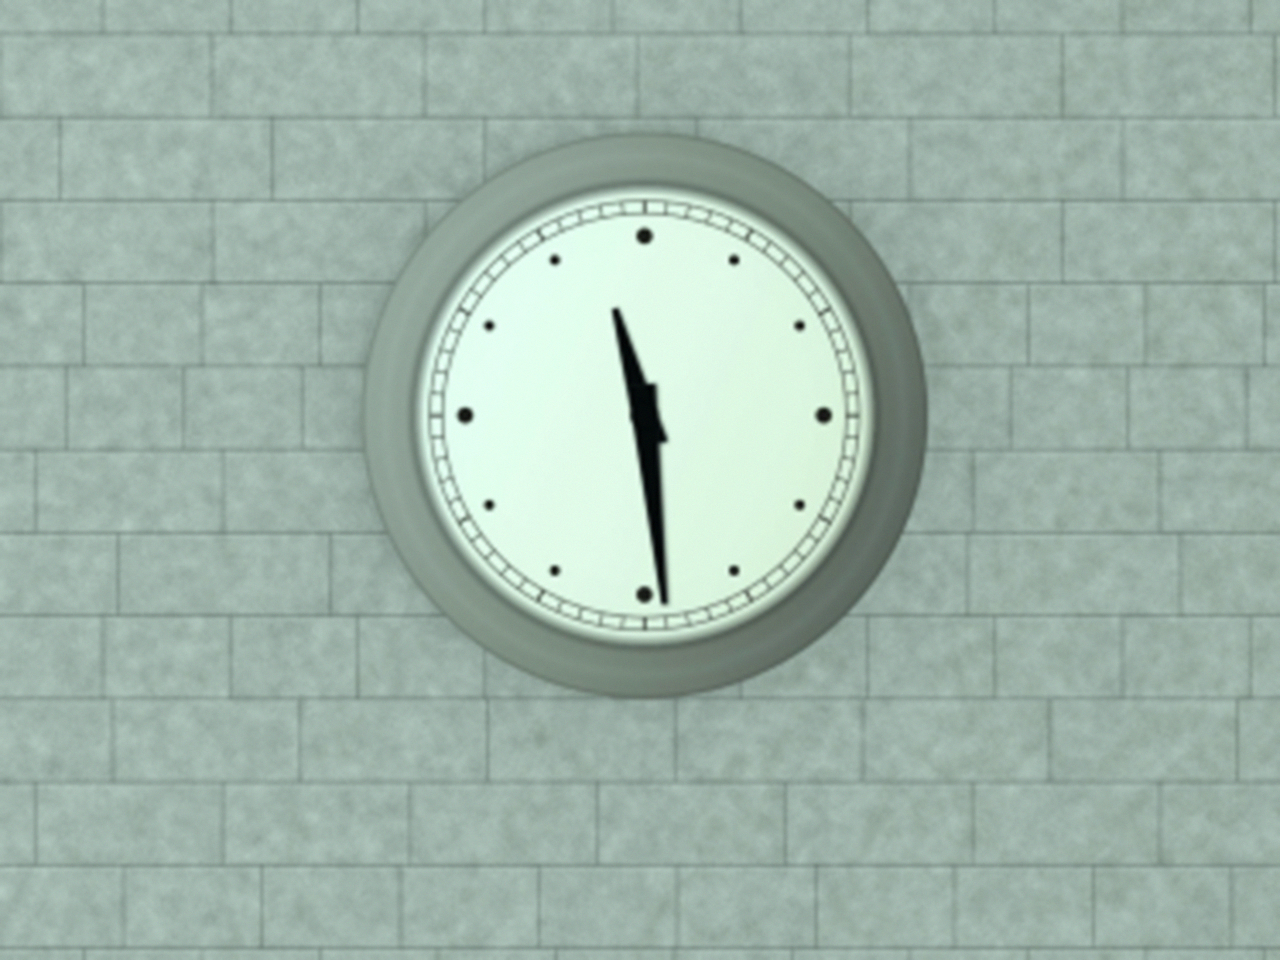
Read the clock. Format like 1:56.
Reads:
11:29
